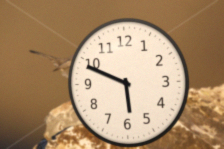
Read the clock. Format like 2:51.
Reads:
5:49
